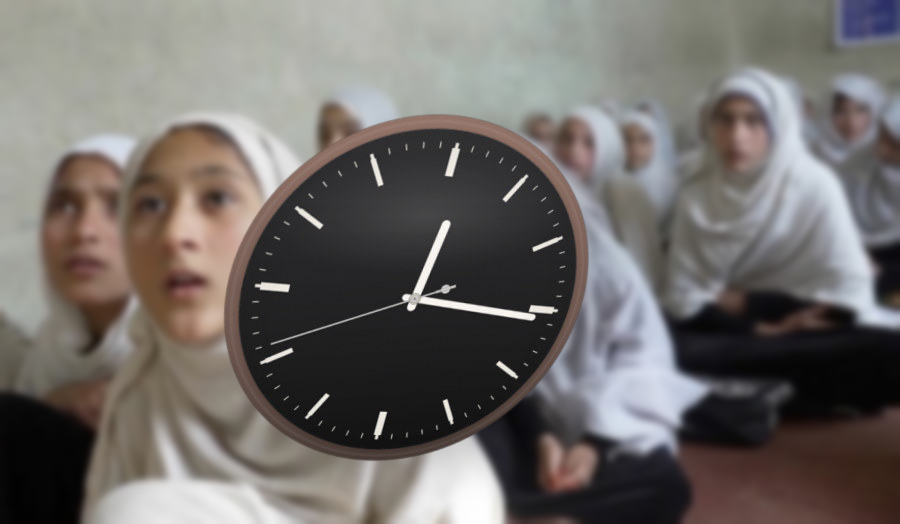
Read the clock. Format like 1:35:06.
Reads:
12:15:41
